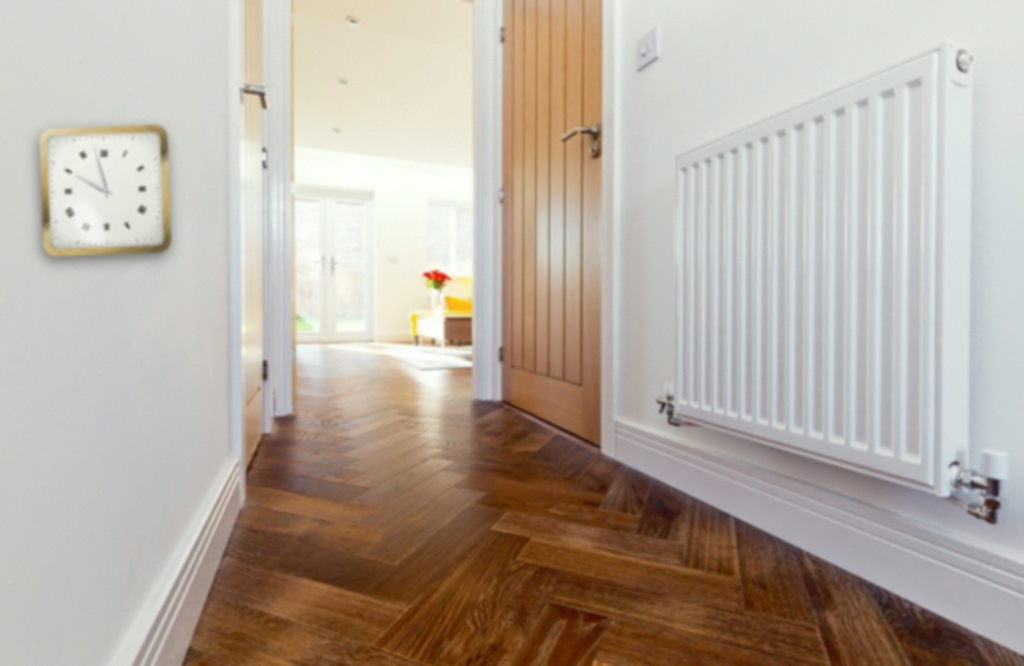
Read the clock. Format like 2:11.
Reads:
9:58
